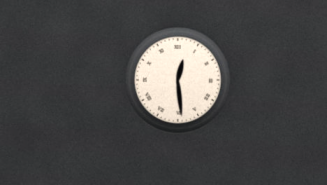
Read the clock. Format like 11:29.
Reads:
12:29
